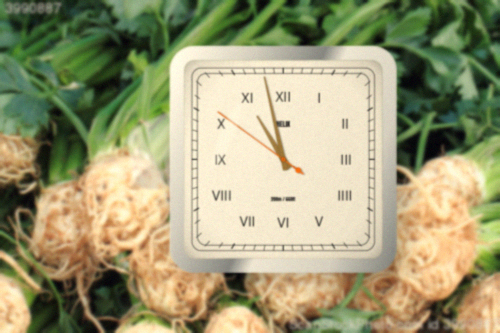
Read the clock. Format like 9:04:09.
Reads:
10:57:51
